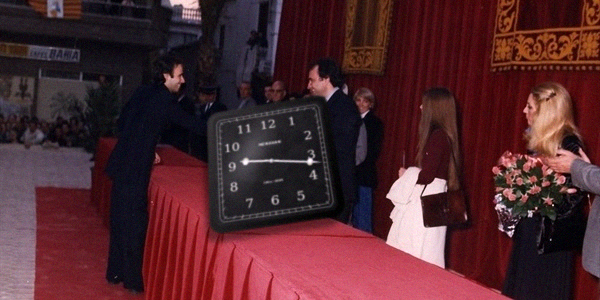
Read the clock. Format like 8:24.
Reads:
9:17
